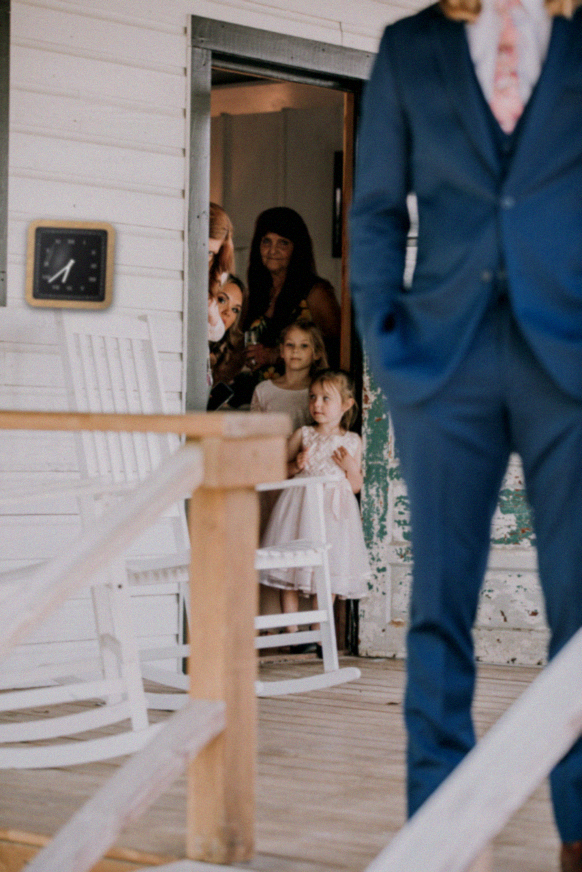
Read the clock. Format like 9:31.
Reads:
6:38
